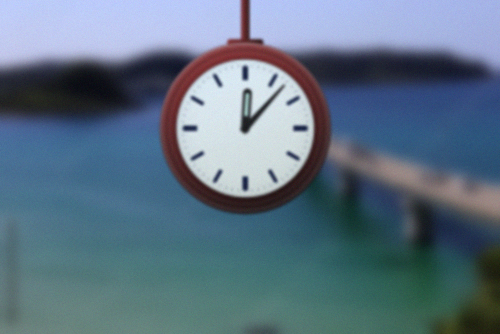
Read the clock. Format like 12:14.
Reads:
12:07
